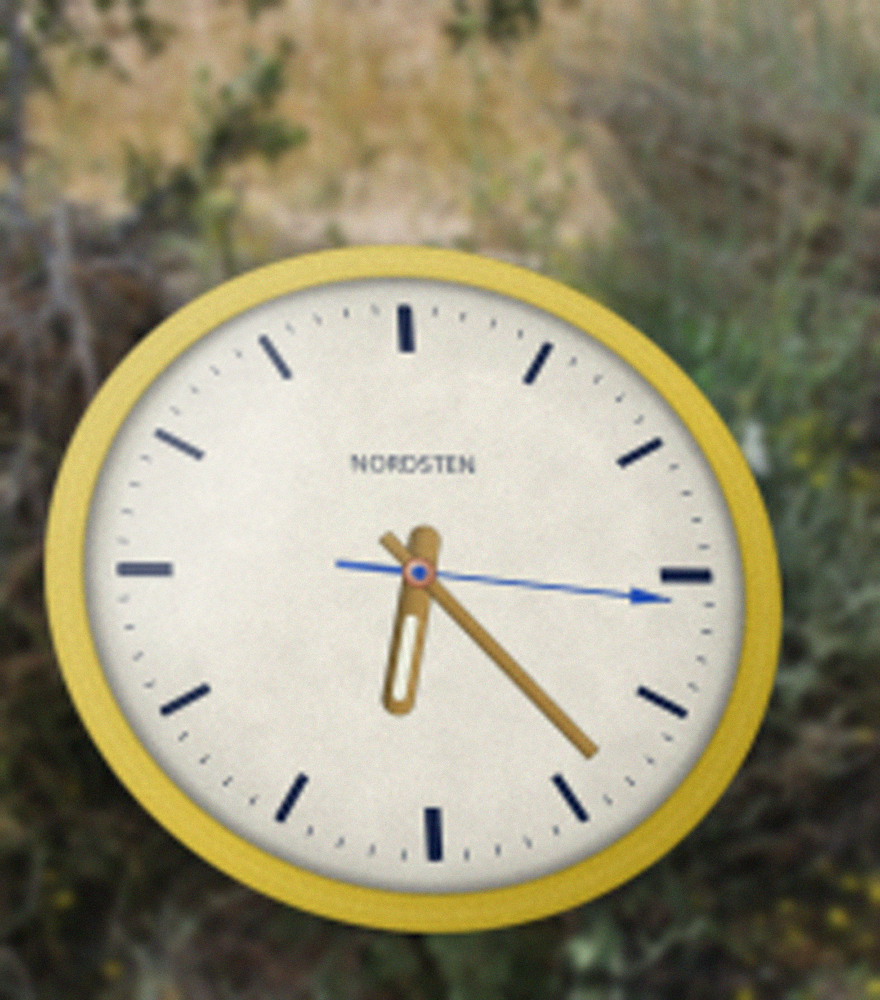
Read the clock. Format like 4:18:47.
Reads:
6:23:16
